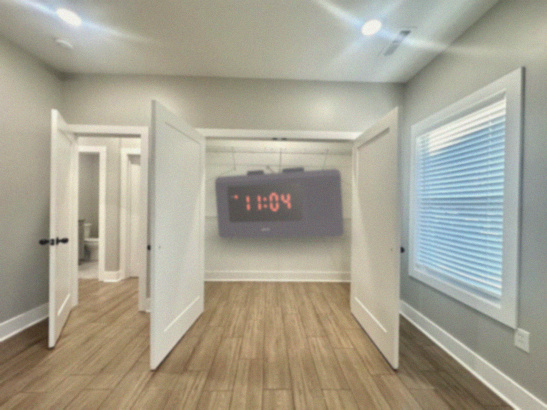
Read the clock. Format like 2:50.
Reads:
11:04
